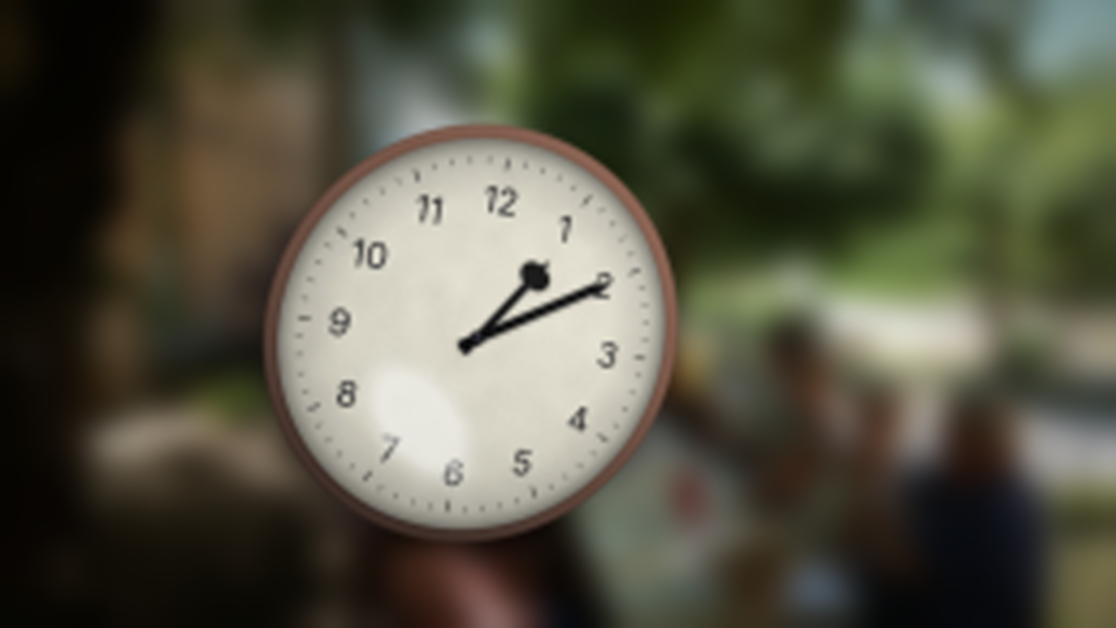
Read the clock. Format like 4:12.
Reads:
1:10
